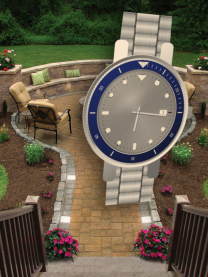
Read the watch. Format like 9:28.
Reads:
6:16
